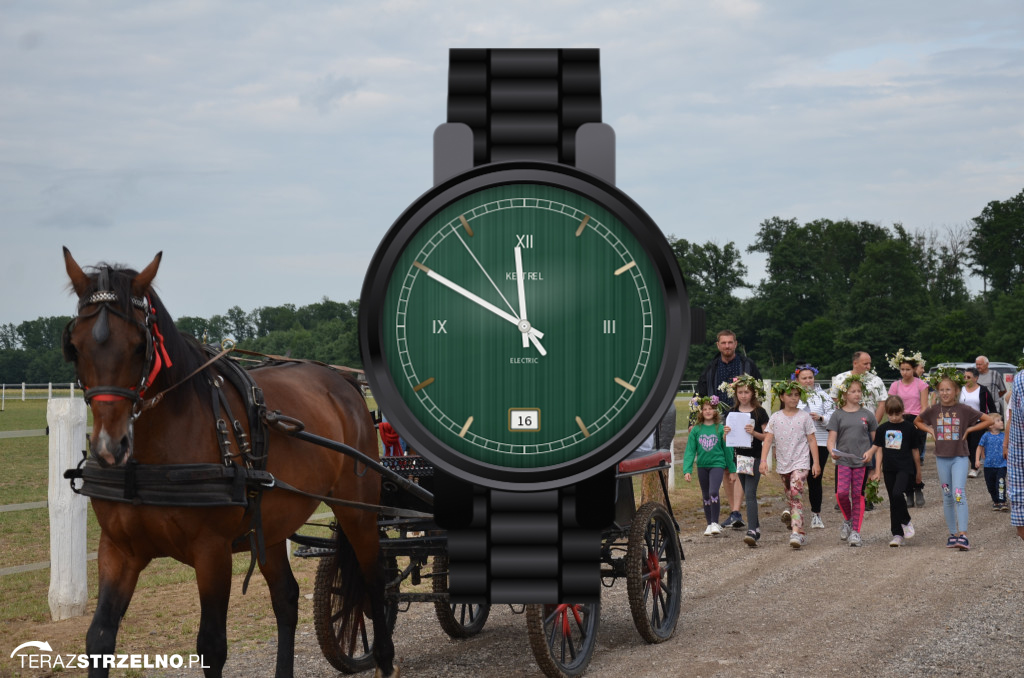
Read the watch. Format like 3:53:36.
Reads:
11:49:54
